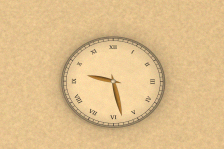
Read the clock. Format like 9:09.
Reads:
9:28
